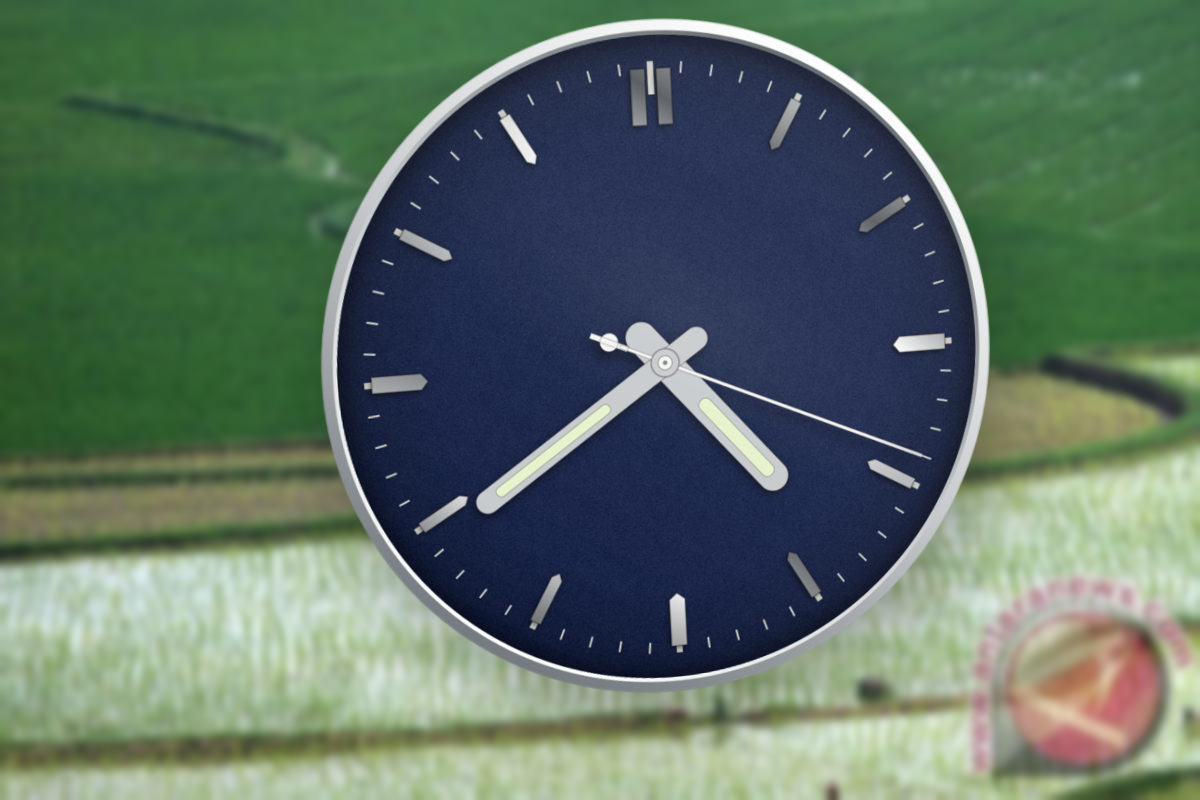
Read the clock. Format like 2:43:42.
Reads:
4:39:19
